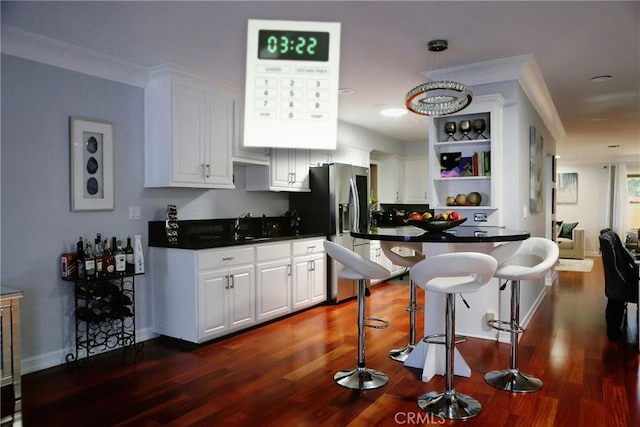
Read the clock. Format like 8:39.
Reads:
3:22
